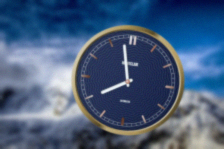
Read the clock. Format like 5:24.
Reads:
7:58
